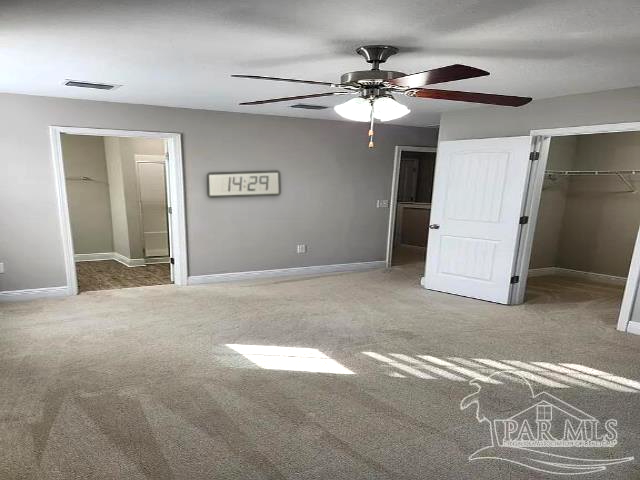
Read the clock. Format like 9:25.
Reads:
14:29
